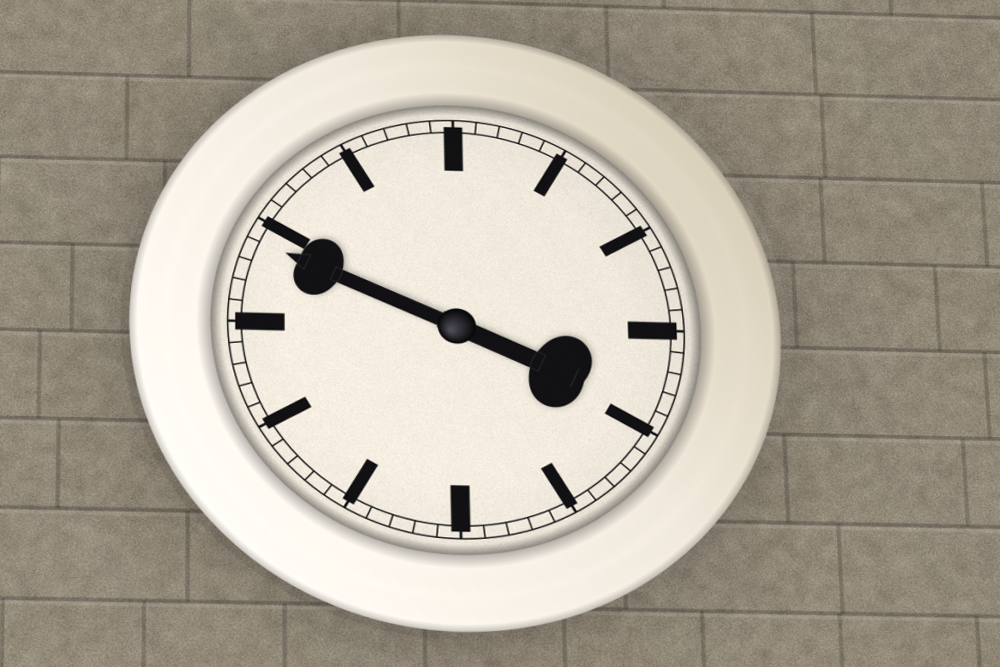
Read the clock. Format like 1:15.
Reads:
3:49
